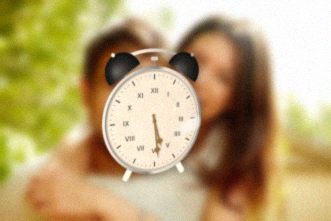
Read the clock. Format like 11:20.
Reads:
5:29
